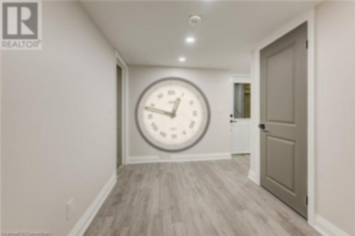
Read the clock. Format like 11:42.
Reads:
12:48
